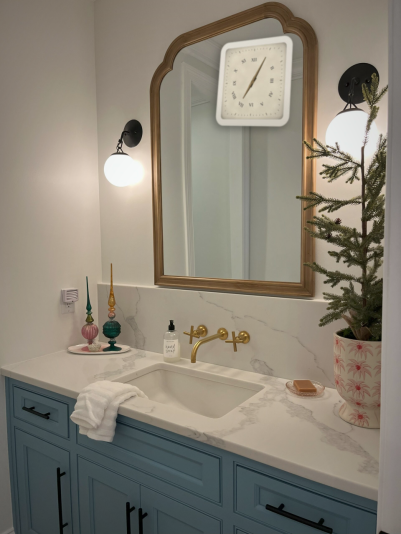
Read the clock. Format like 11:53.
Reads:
7:05
